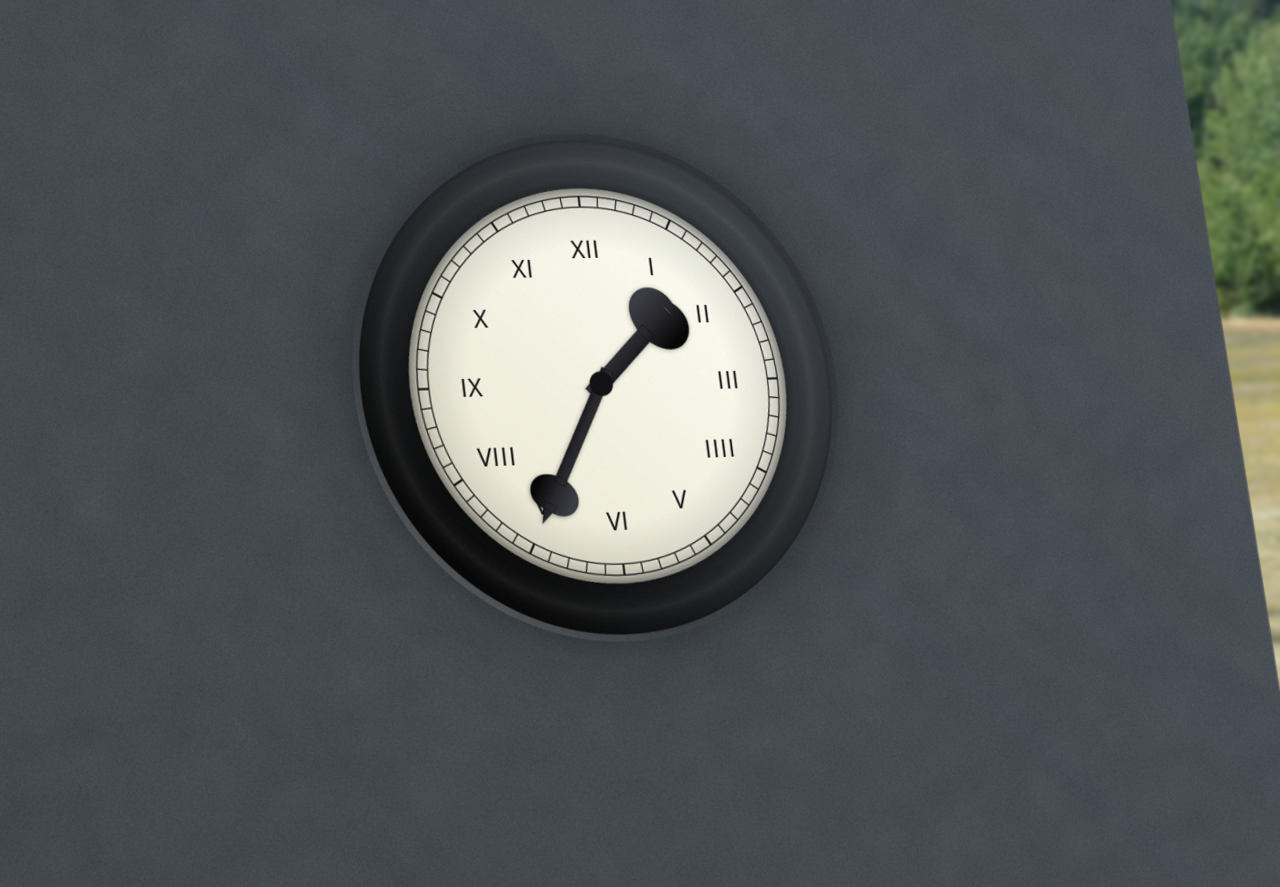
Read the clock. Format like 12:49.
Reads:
1:35
